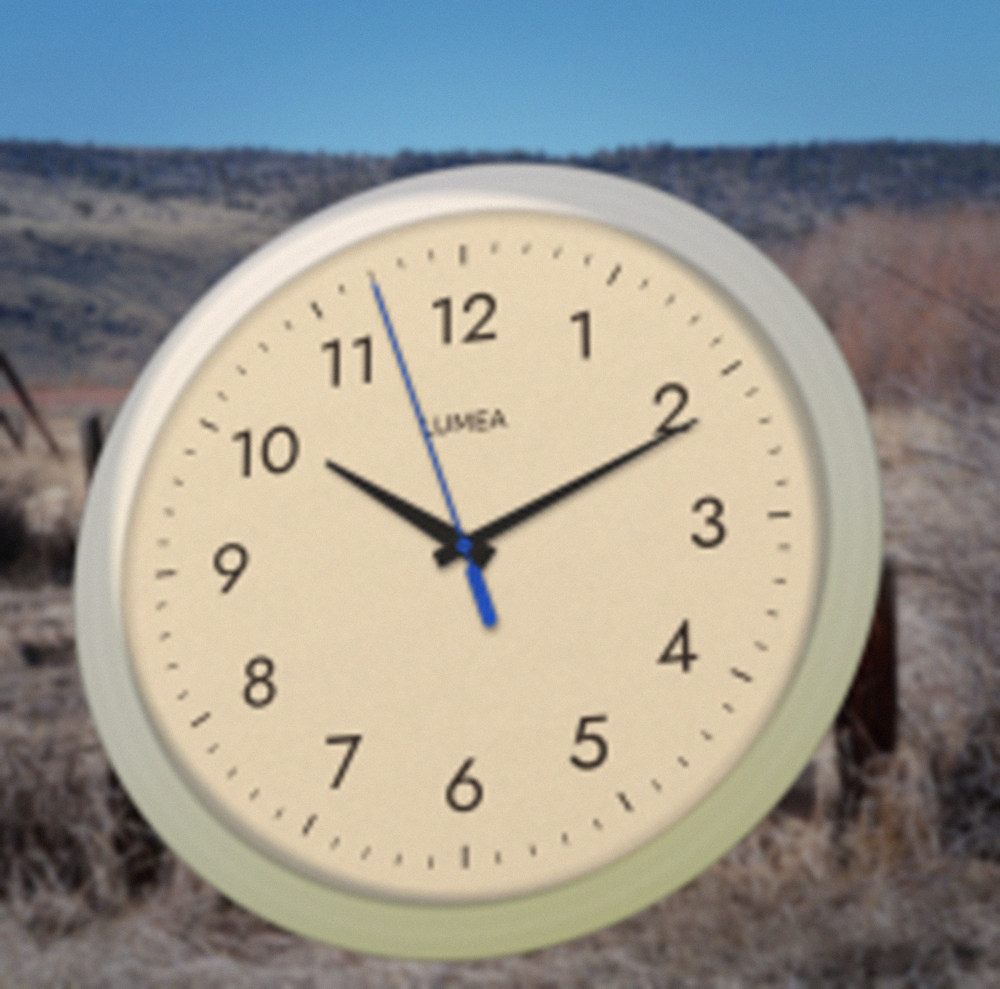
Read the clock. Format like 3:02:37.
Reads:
10:10:57
